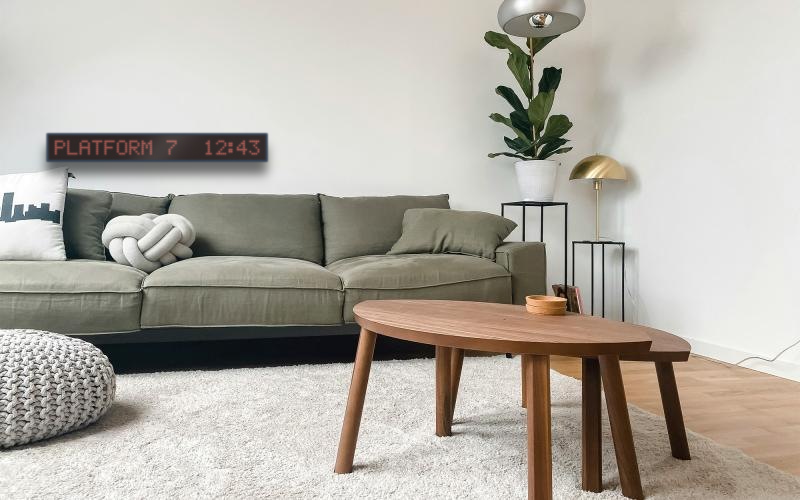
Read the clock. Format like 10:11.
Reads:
12:43
